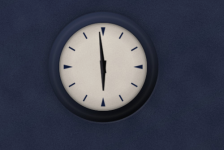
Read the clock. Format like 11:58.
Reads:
5:59
